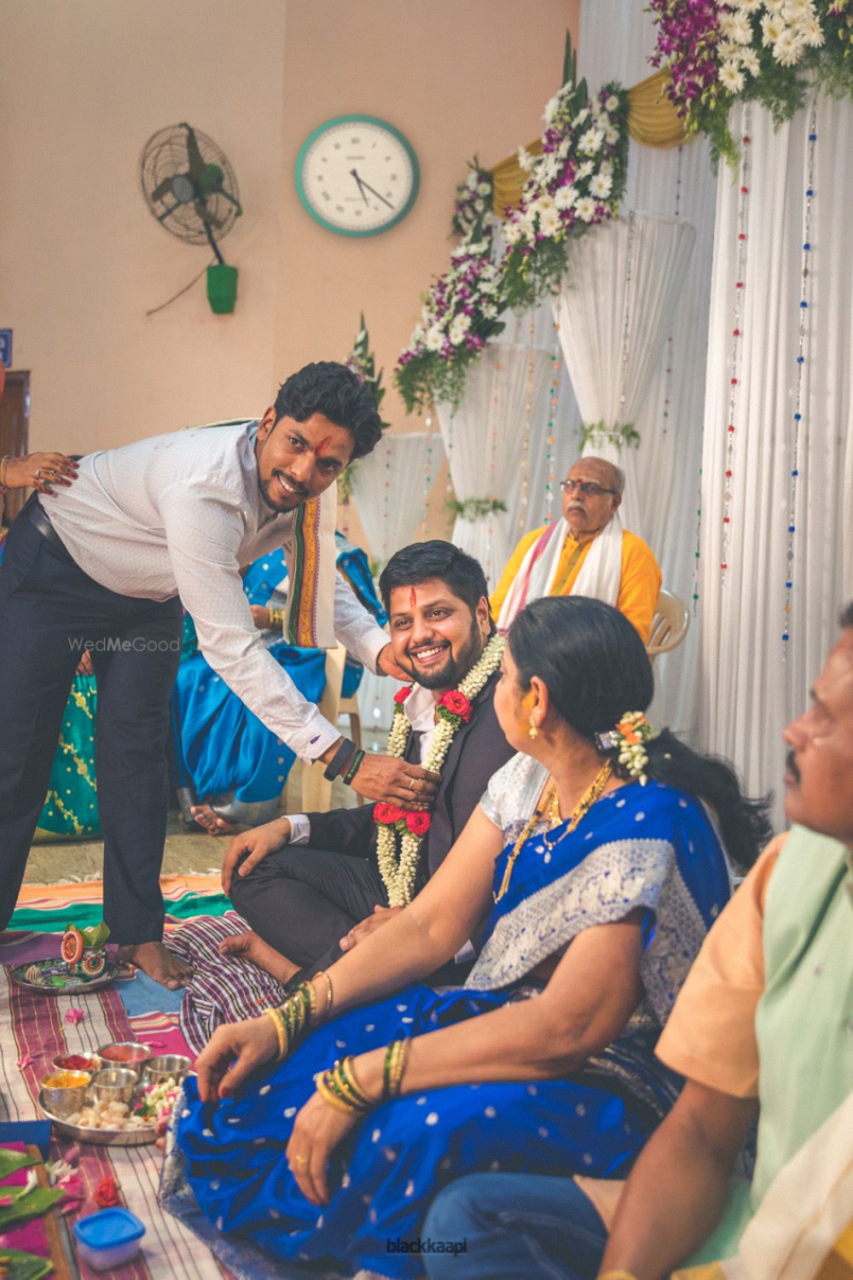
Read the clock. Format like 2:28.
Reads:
5:22
